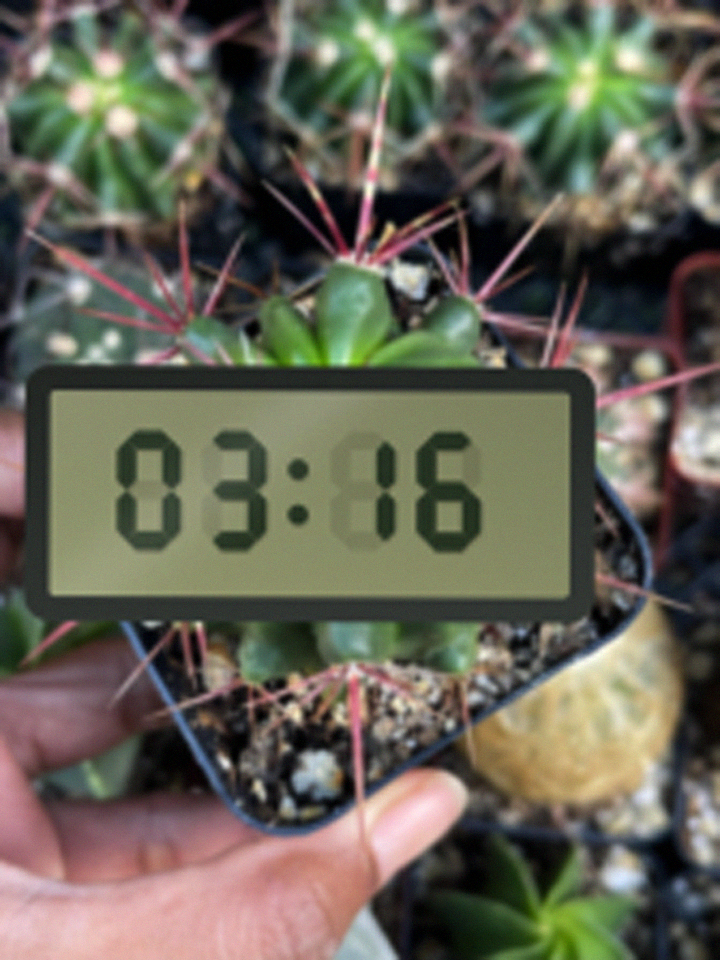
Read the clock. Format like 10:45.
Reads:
3:16
